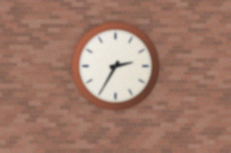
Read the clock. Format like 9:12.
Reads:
2:35
